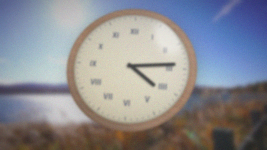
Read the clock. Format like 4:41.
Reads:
4:14
